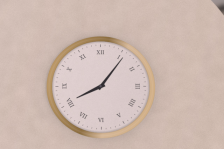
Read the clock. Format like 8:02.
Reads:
8:06
